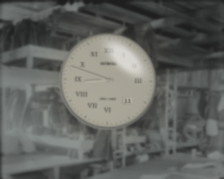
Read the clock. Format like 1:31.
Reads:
8:48
